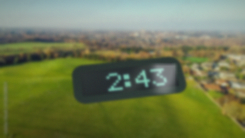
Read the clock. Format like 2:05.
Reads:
2:43
